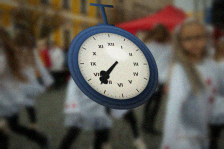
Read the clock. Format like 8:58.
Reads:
7:37
